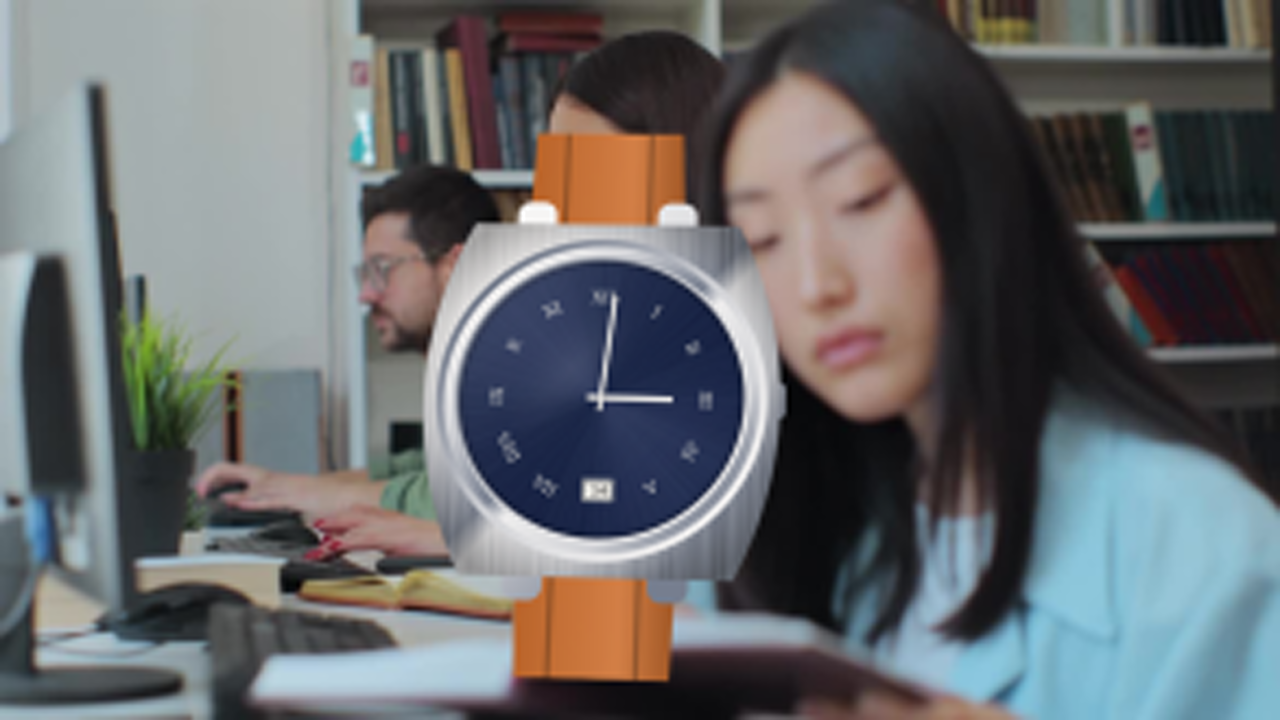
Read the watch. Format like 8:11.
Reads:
3:01
